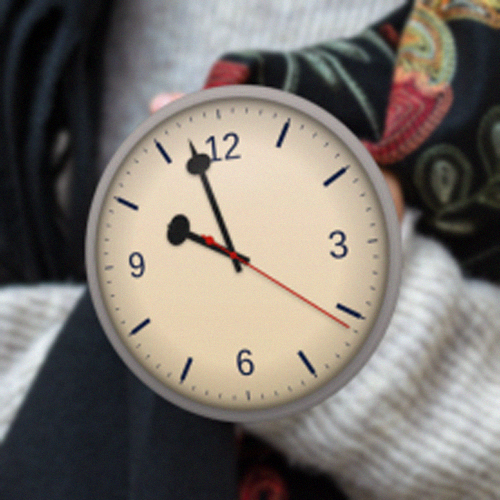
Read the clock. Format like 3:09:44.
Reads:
9:57:21
